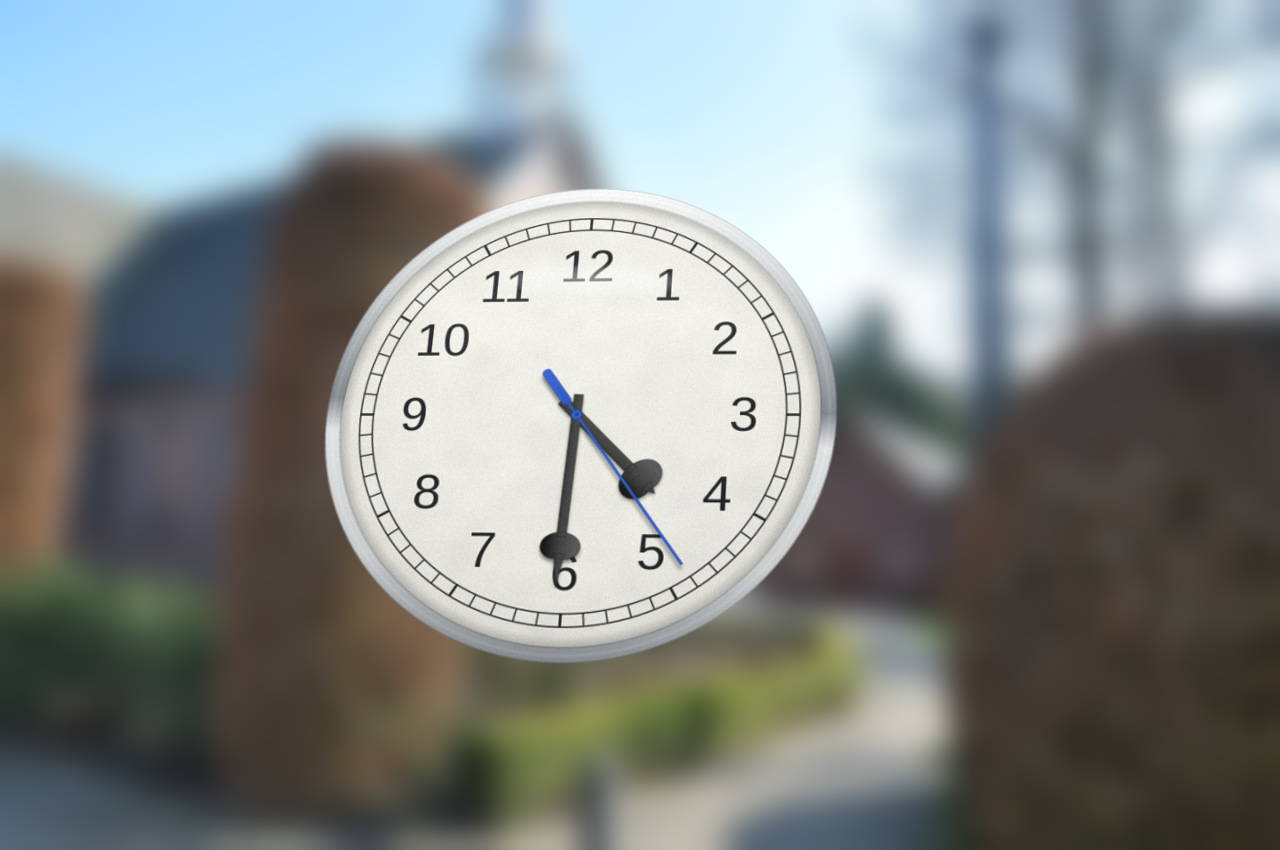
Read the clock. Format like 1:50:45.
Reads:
4:30:24
